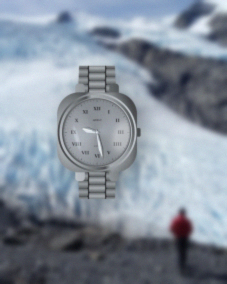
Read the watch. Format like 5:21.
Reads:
9:28
